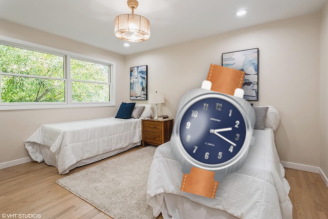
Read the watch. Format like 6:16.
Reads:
2:18
